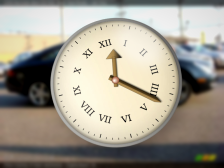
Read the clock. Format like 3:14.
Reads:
12:22
